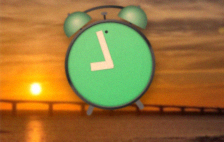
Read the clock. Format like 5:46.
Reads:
8:58
